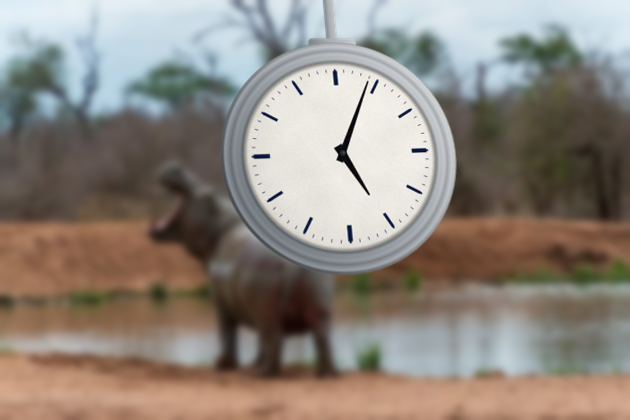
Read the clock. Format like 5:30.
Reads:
5:04
